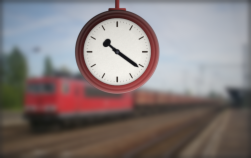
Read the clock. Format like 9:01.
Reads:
10:21
